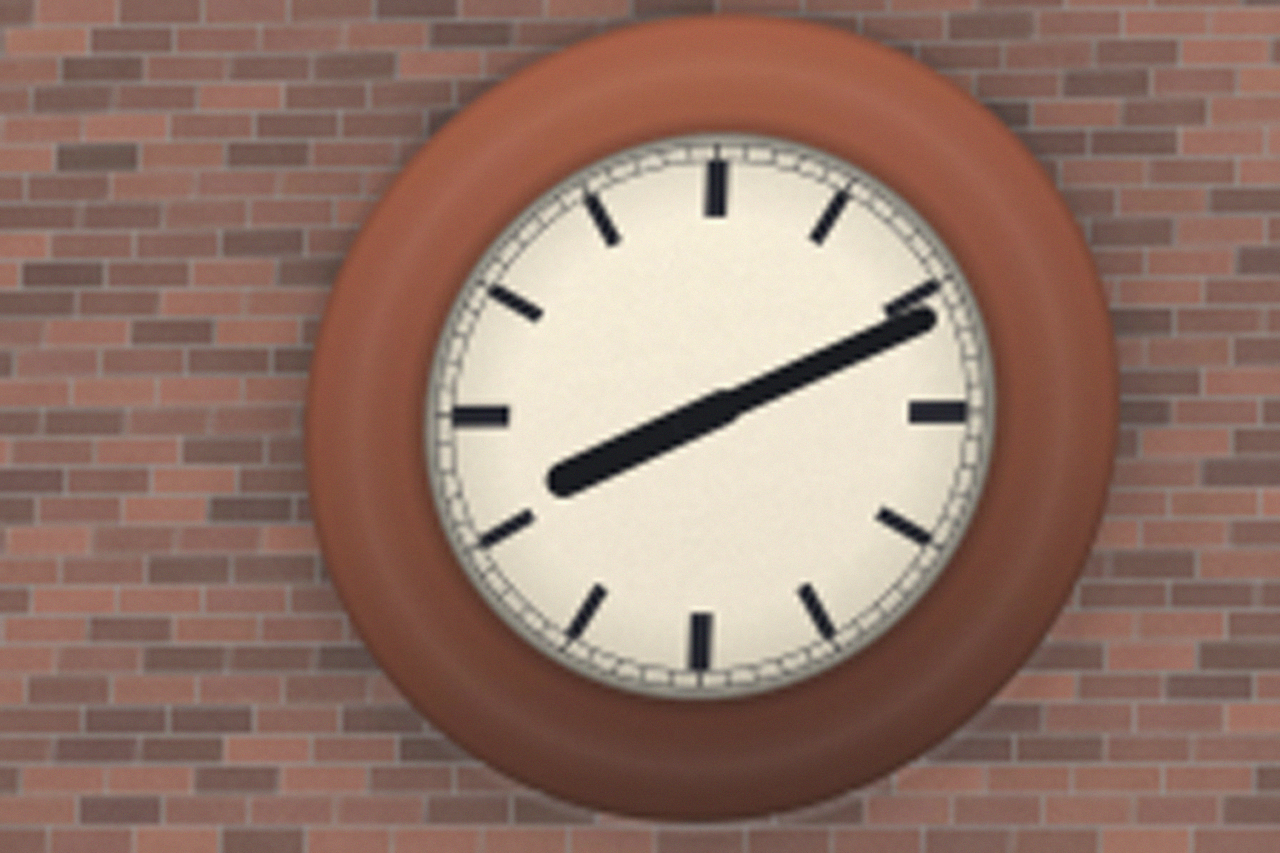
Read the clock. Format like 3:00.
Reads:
8:11
